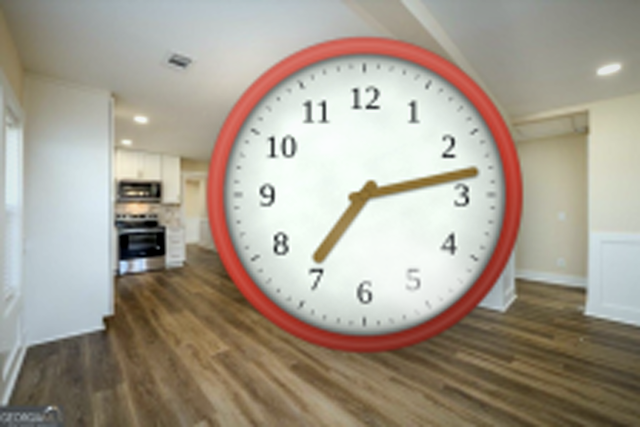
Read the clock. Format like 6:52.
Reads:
7:13
